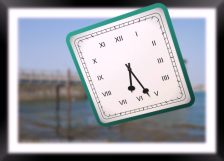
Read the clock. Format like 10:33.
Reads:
6:27
